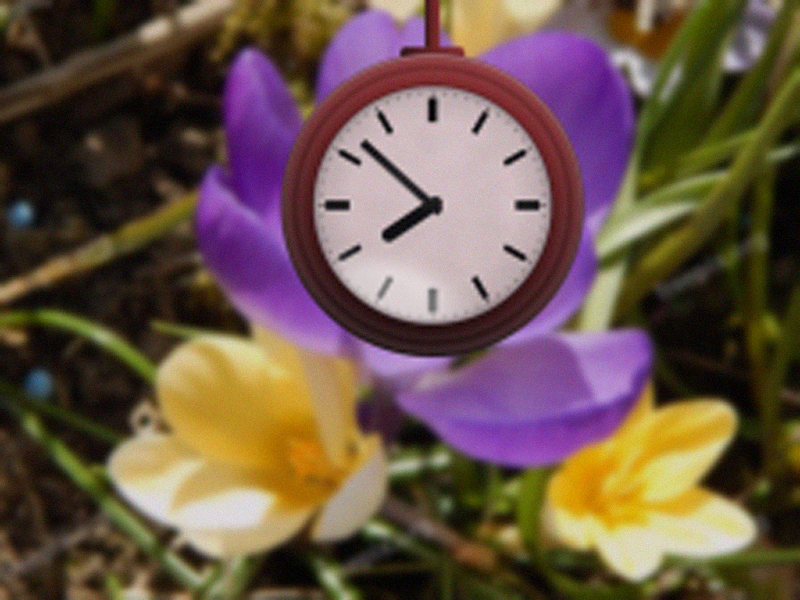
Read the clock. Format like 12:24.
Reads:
7:52
